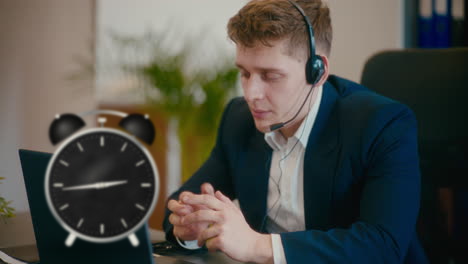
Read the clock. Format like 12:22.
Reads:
2:44
